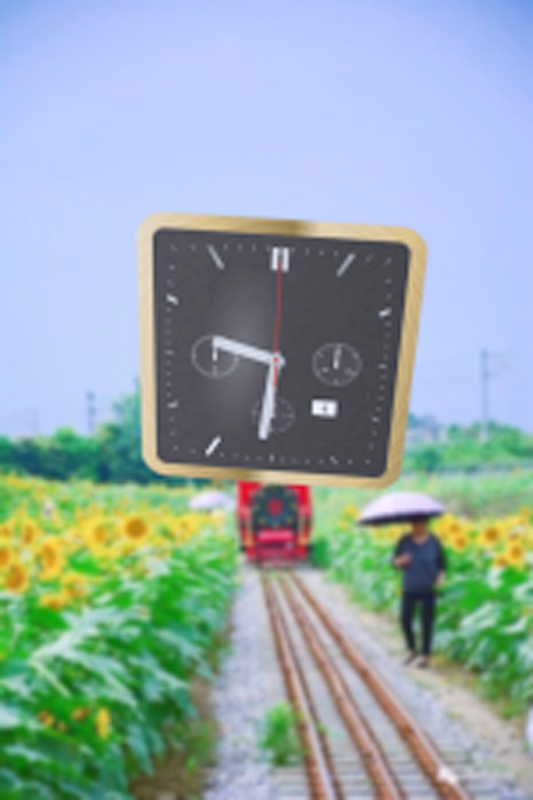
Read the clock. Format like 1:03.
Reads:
9:31
